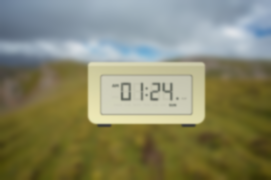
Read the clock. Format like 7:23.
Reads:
1:24
